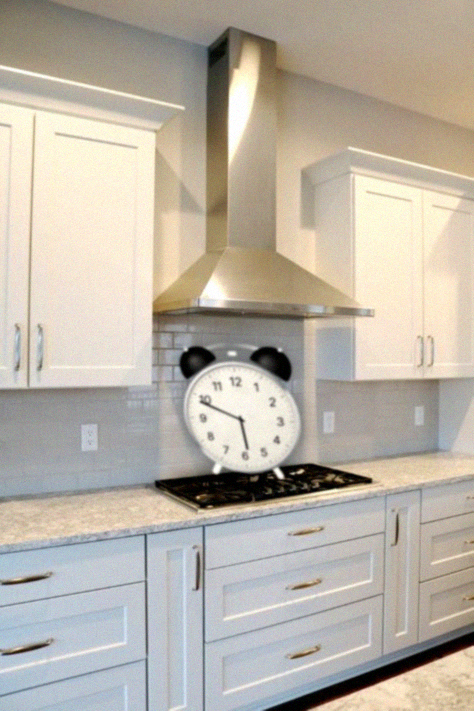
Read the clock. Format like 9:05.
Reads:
5:49
